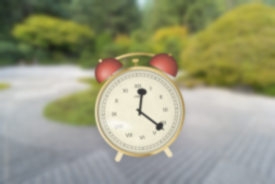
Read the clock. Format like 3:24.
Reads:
12:22
